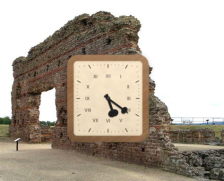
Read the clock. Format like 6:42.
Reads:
5:21
